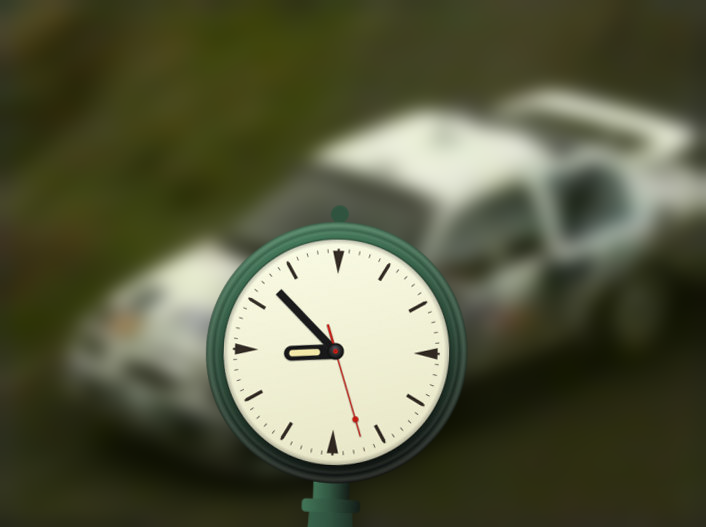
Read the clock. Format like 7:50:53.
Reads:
8:52:27
